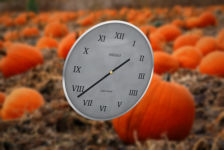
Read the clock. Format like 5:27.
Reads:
1:38
